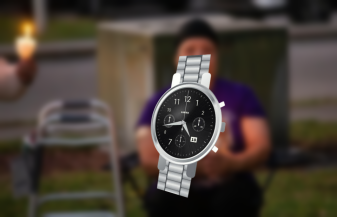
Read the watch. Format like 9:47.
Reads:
4:43
